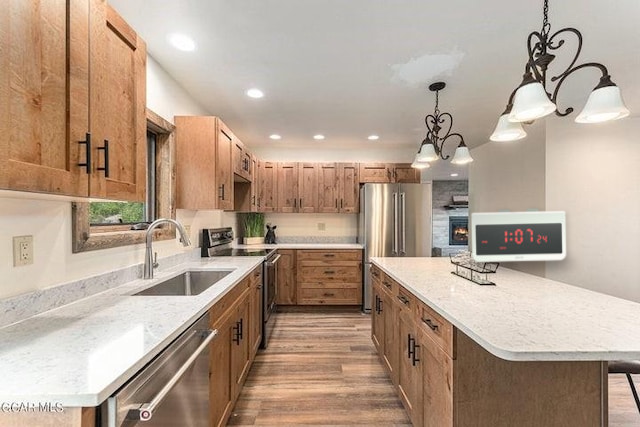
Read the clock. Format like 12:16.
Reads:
1:07
